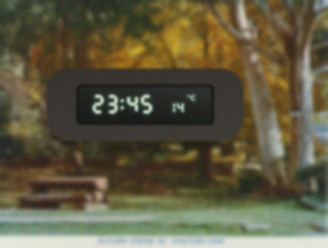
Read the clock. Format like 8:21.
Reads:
23:45
